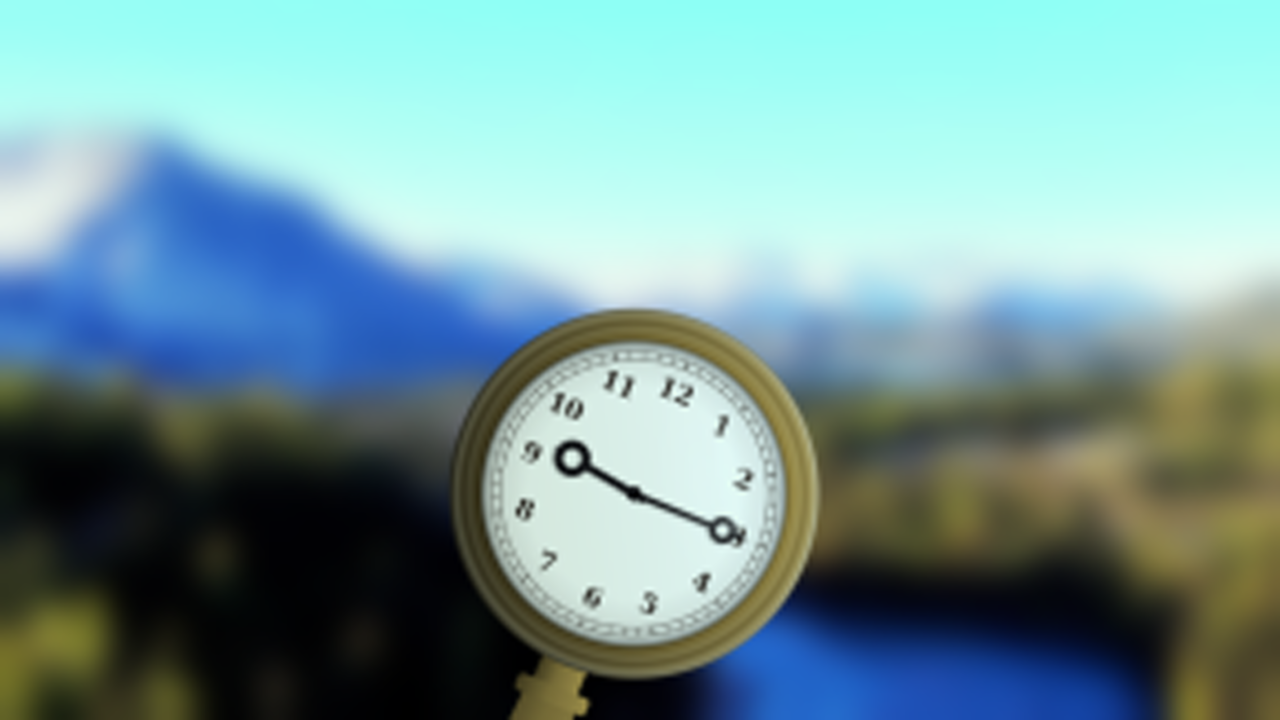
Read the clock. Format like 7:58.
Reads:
9:15
